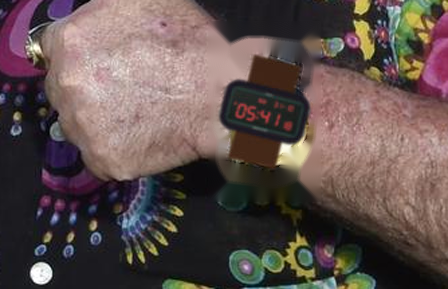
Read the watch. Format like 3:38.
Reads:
5:41
